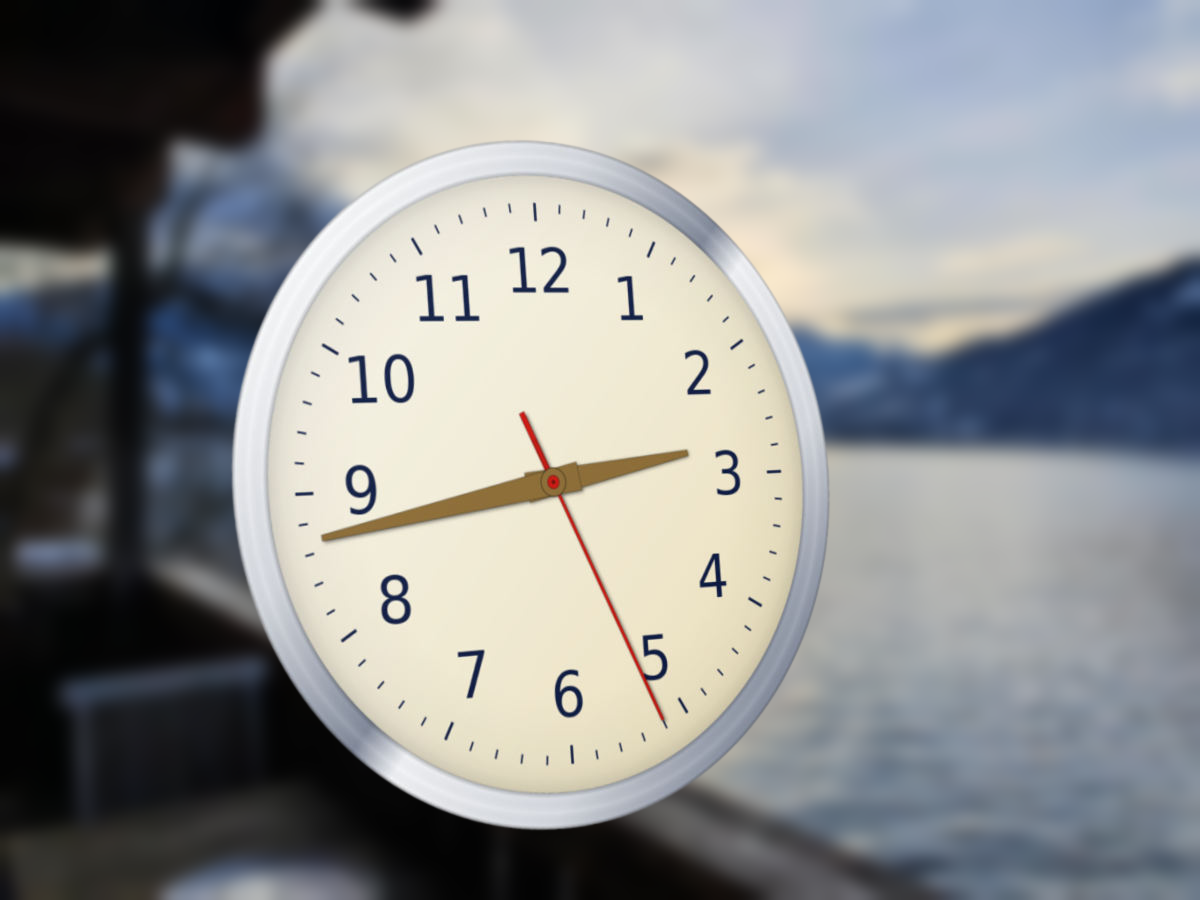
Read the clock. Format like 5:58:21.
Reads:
2:43:26
